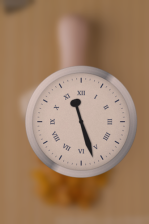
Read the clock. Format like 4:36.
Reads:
11:27
